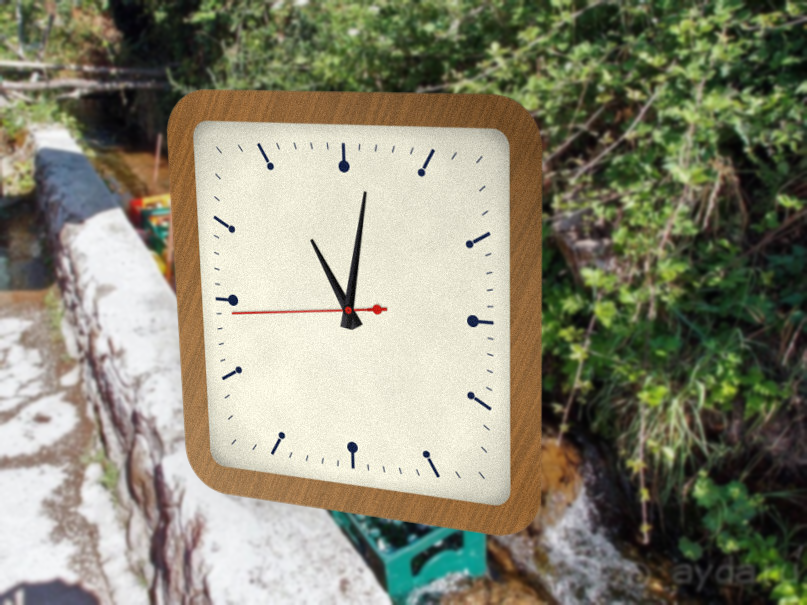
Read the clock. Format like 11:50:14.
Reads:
11:01:44
